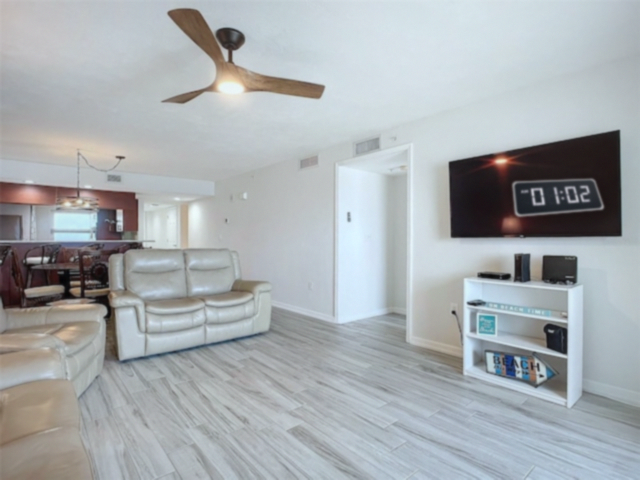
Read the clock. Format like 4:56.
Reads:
1:02
